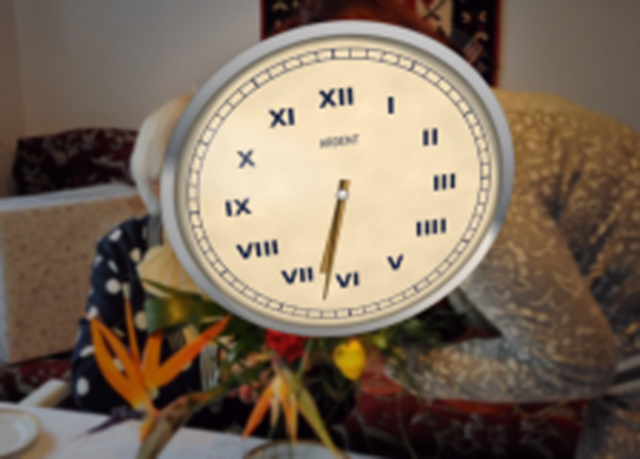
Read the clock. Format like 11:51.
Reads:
6:32
